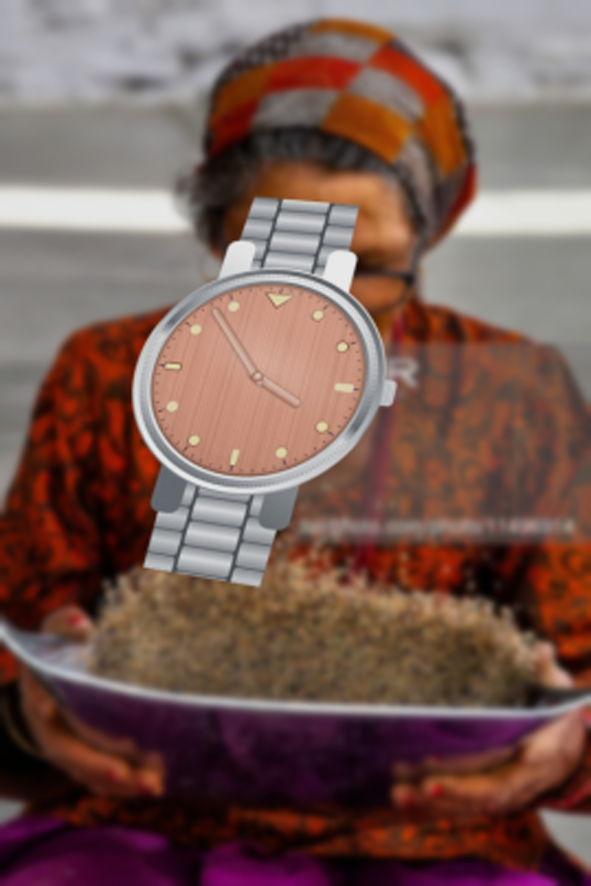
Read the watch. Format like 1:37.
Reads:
3:53
